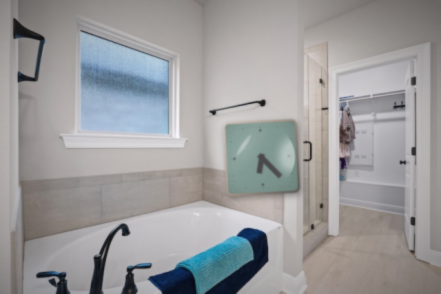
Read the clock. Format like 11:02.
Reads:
6:23
